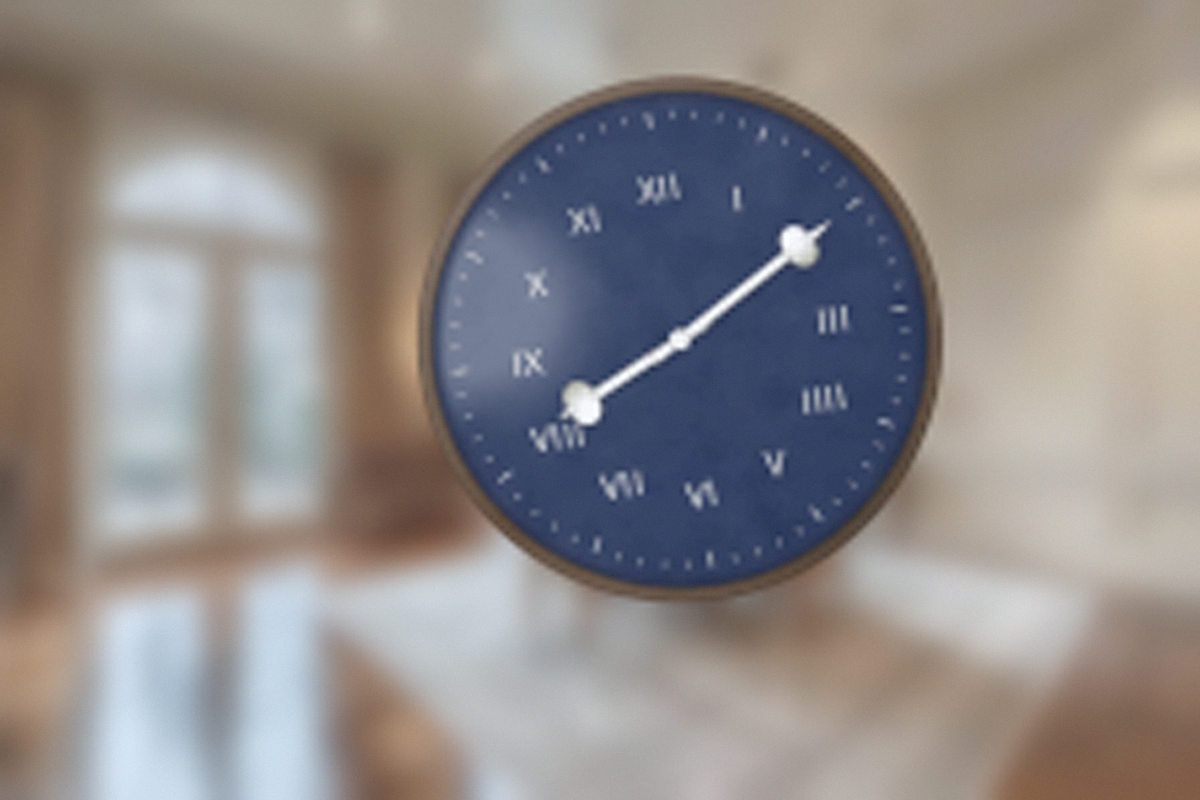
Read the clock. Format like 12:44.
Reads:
8:10
